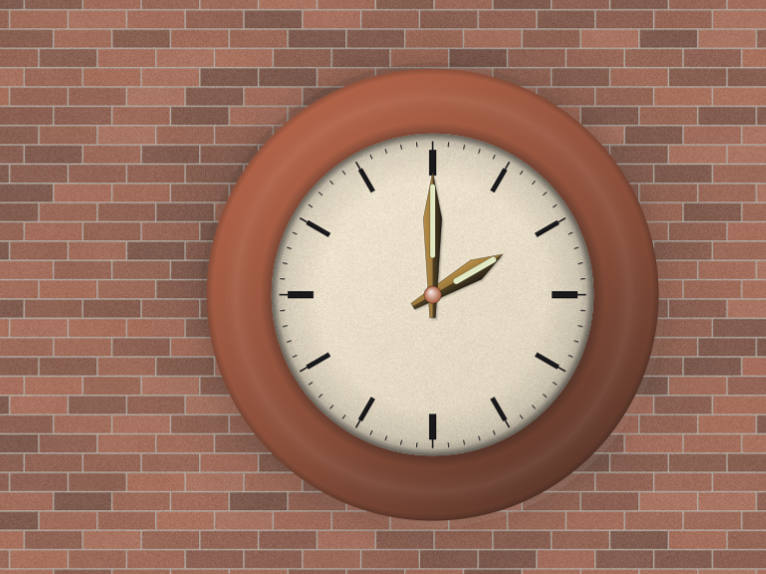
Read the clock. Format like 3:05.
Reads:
2:00
